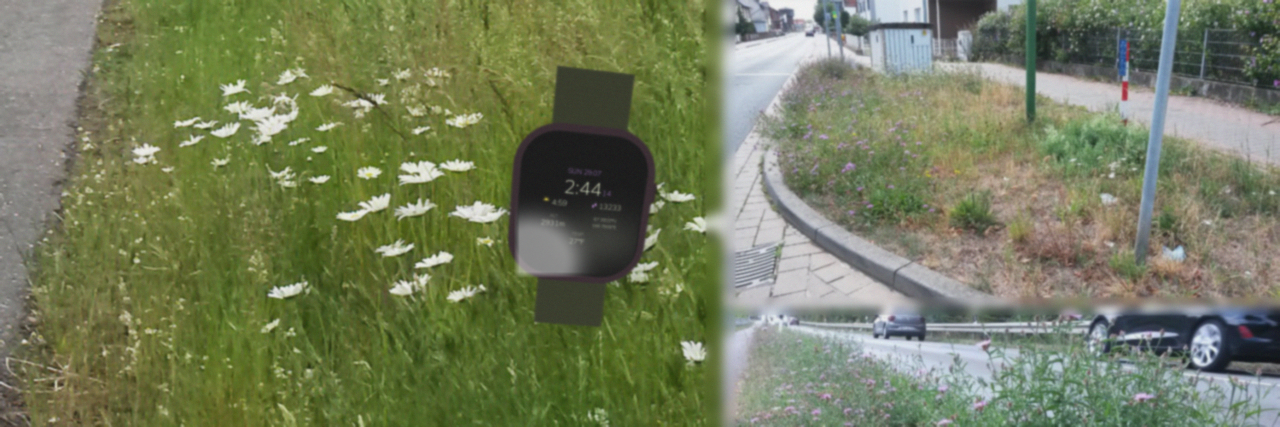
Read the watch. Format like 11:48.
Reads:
2:44
